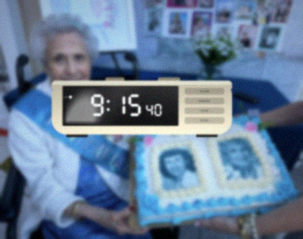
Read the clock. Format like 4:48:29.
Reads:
9:15:40
